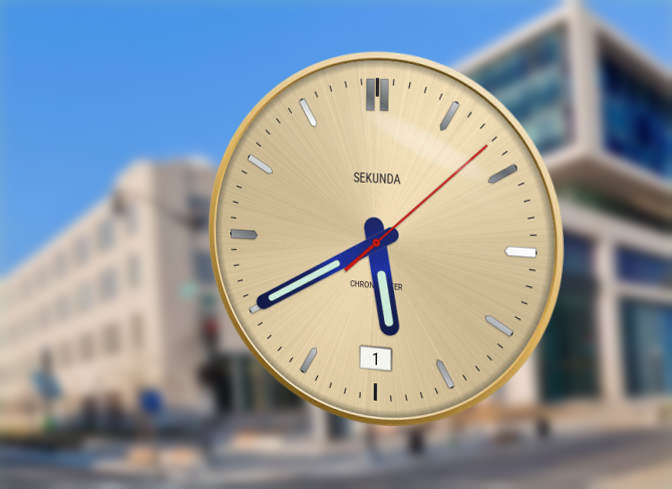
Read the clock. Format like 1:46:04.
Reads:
5:40:08
